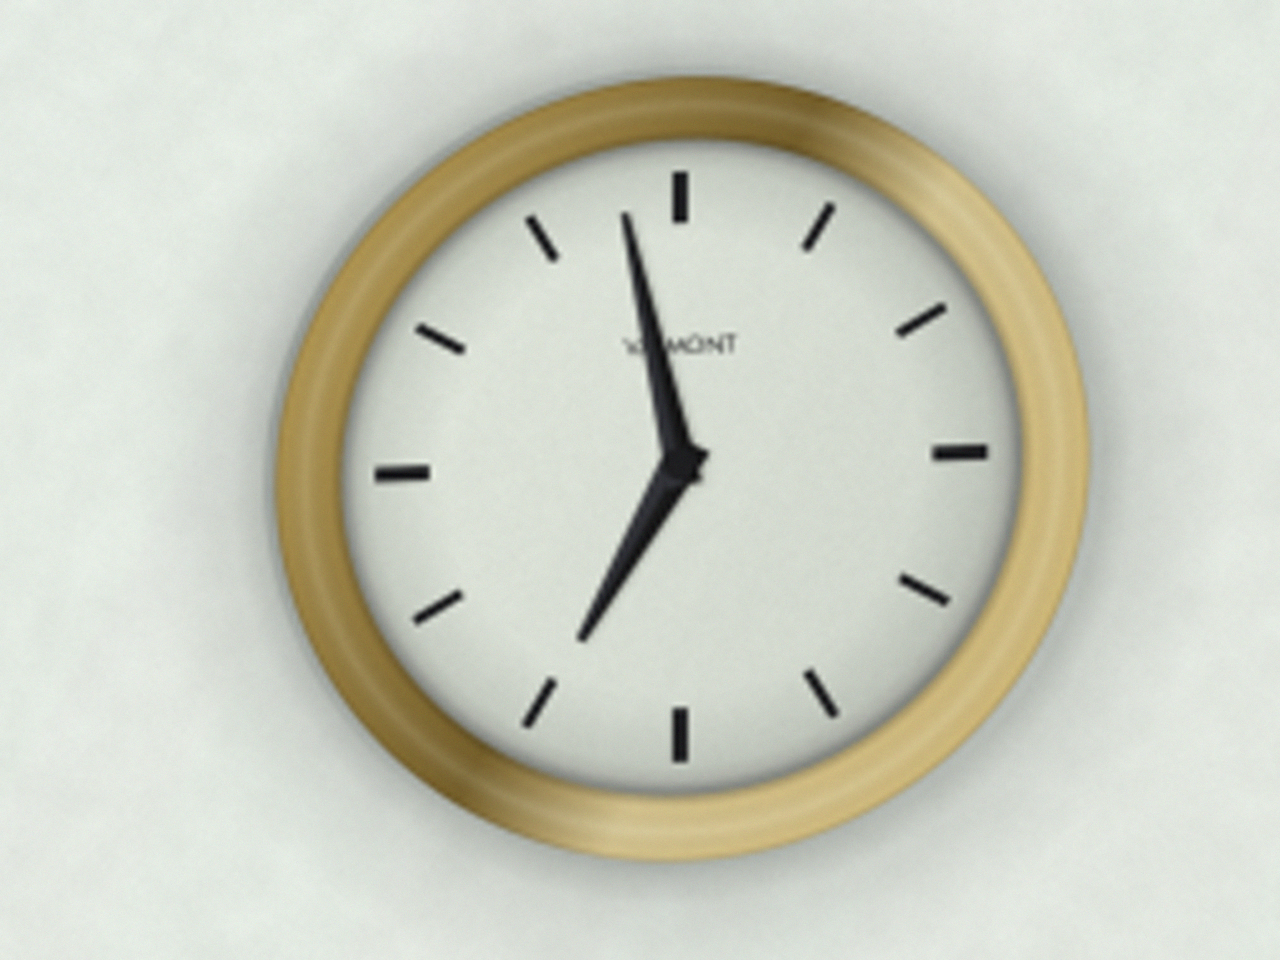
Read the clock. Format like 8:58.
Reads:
6:58
